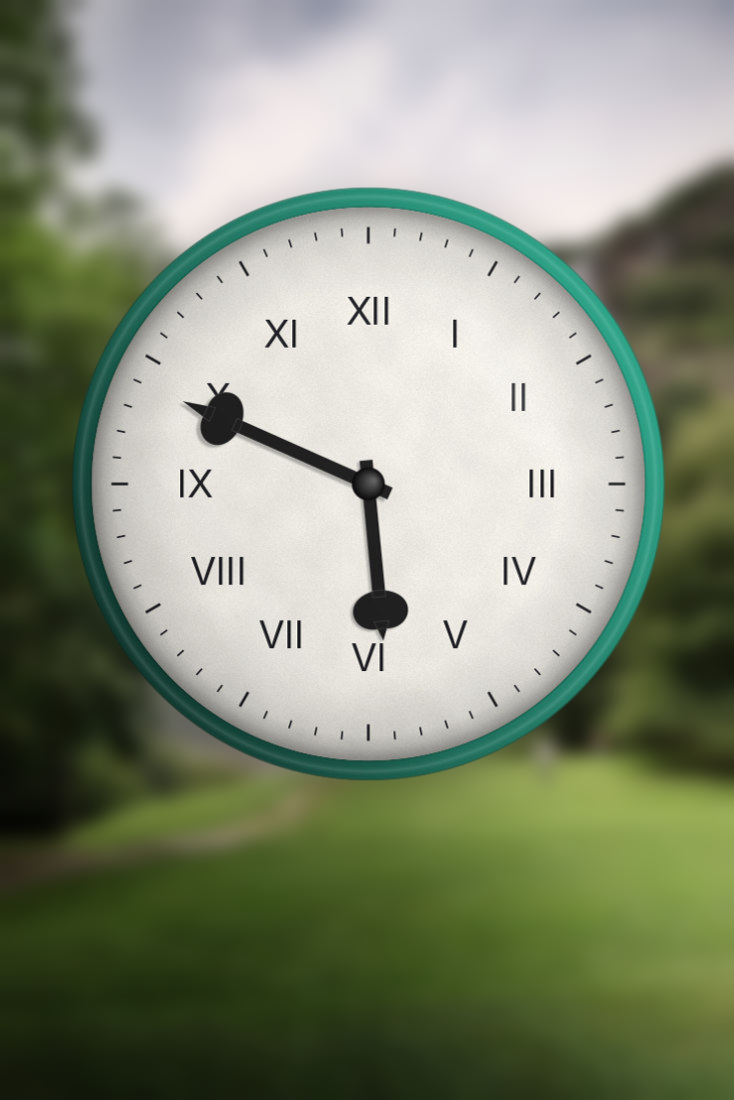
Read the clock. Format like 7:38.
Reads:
5:49
